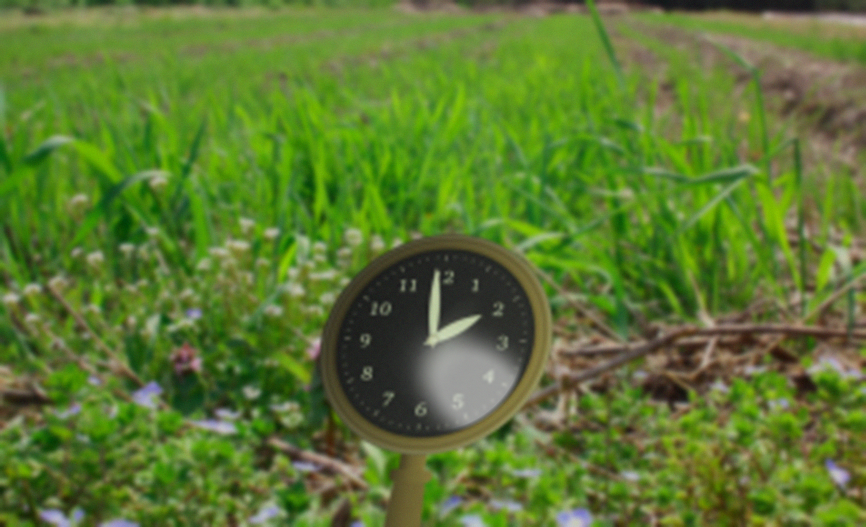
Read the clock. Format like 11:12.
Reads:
1:59
